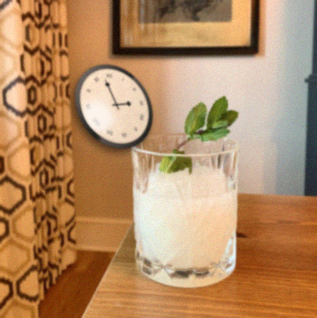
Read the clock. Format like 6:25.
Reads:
2:58
